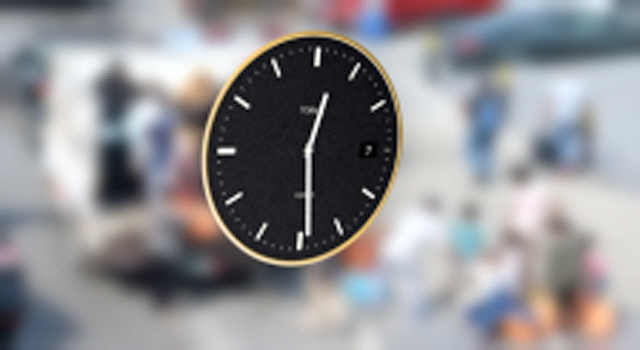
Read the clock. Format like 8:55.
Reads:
12:29
